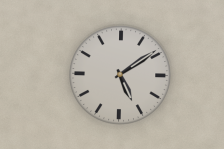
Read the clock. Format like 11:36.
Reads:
5:09
